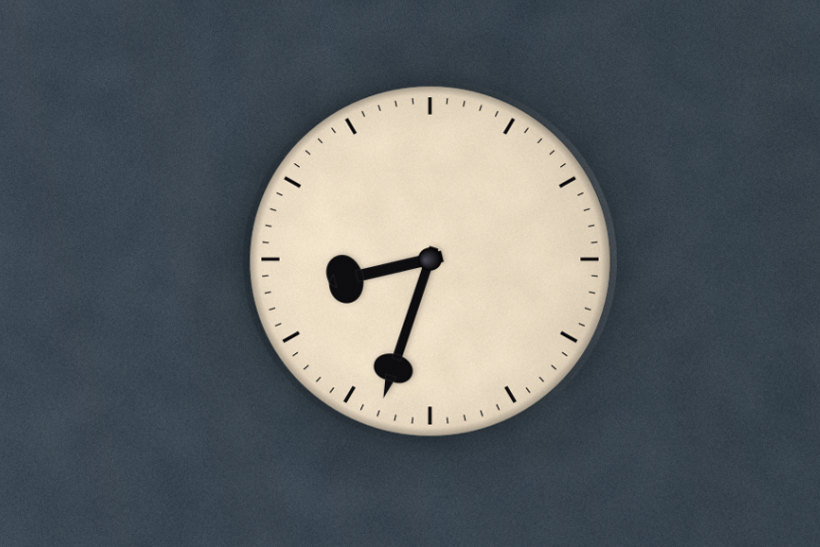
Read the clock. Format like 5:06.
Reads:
8:33
